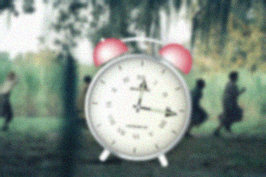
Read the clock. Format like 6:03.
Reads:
12:16
